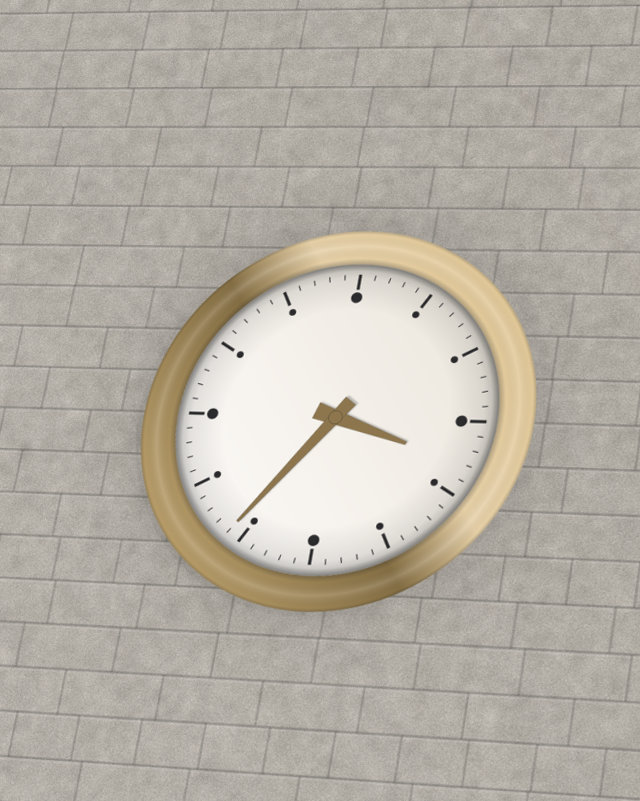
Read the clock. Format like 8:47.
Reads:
3:36
